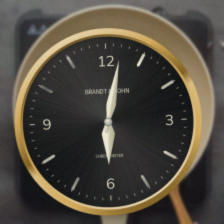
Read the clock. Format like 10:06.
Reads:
6:02
